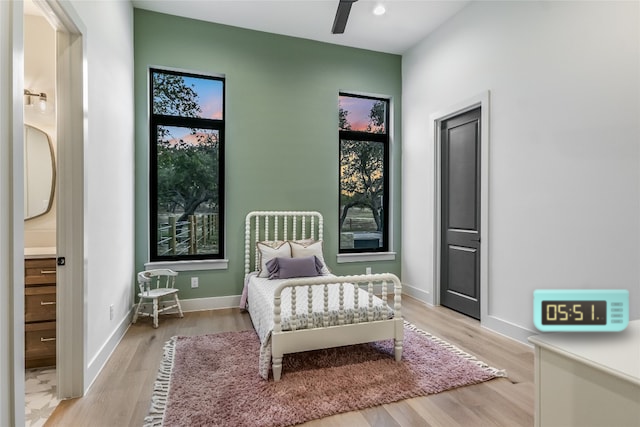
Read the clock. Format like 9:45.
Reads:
5:51
